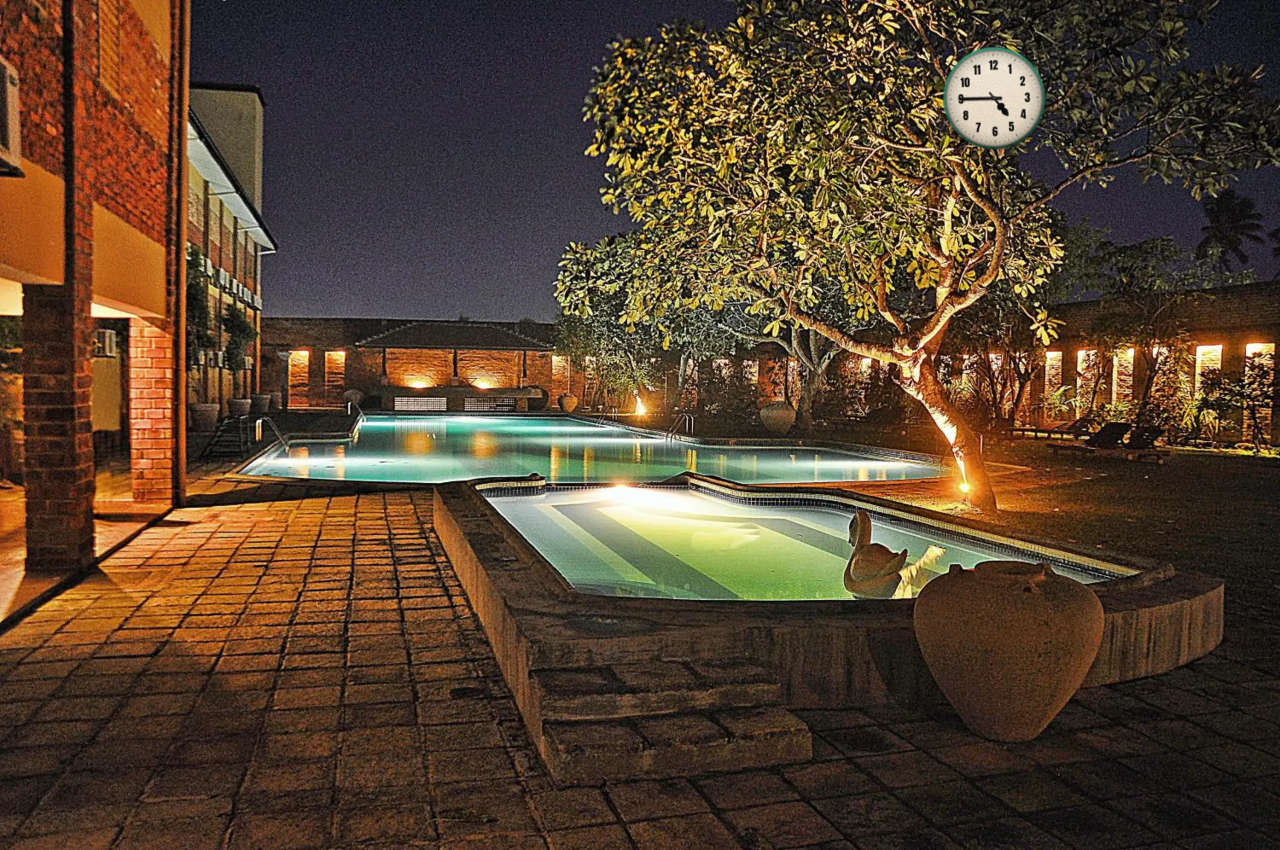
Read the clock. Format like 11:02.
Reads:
4:45
